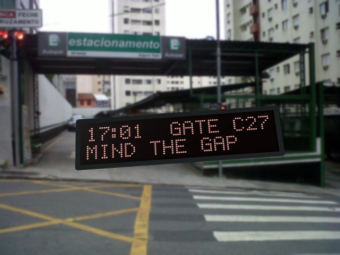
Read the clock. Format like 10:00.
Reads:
17:01
